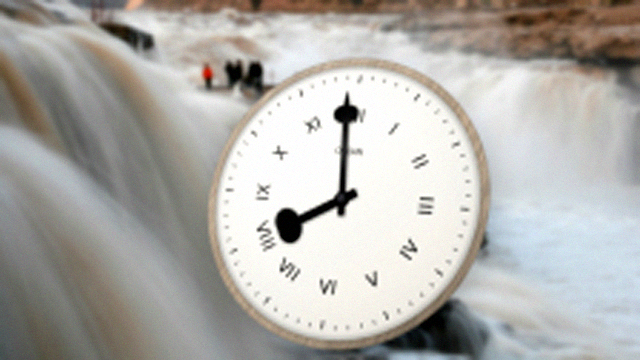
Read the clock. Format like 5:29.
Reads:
7:59
